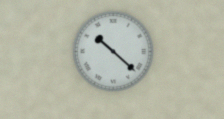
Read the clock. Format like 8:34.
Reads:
10:22
